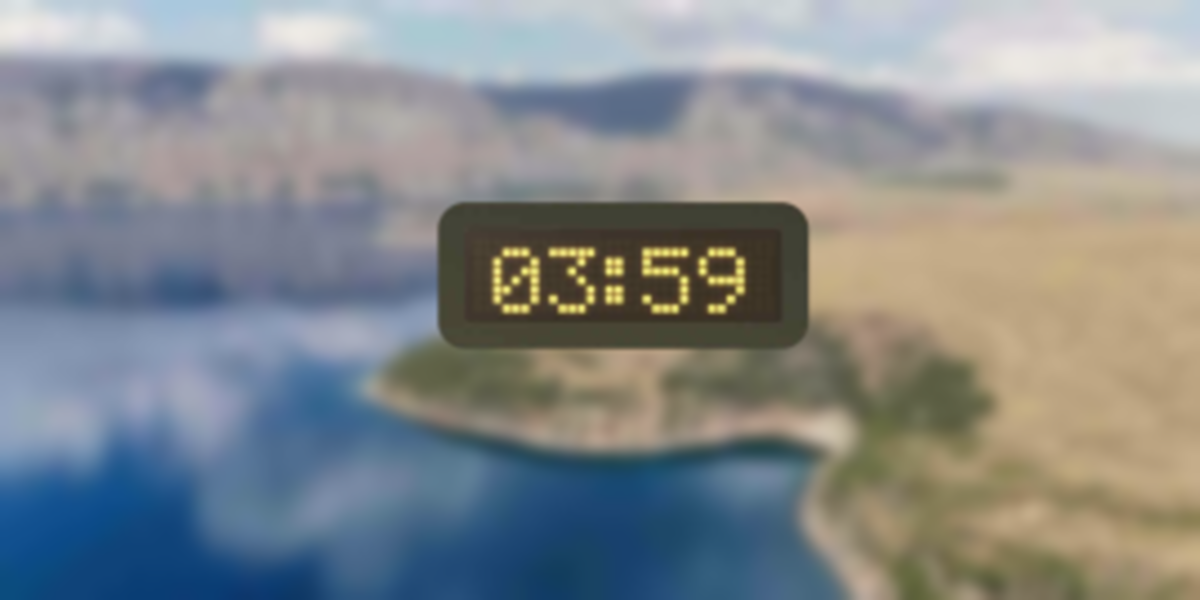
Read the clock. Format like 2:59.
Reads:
3:59
